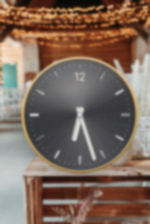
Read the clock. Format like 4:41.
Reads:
6:27
